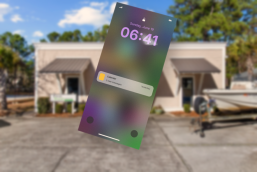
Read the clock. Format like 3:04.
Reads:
6:41
